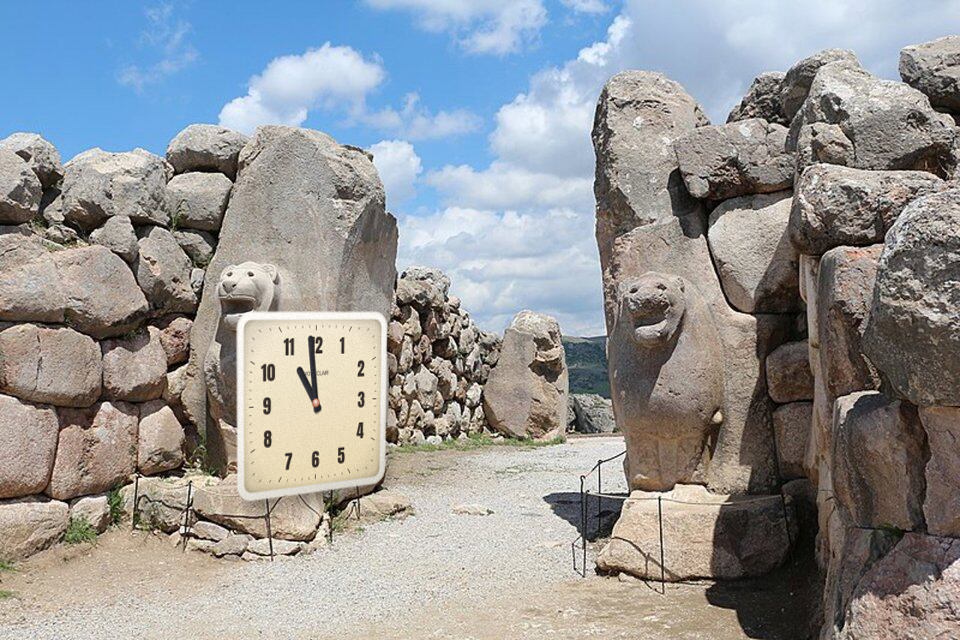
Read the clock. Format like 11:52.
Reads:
10:59
